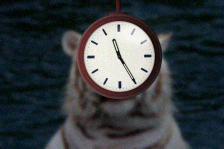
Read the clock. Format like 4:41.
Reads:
11:25
